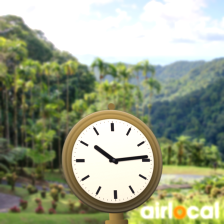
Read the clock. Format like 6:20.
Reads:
10:14
